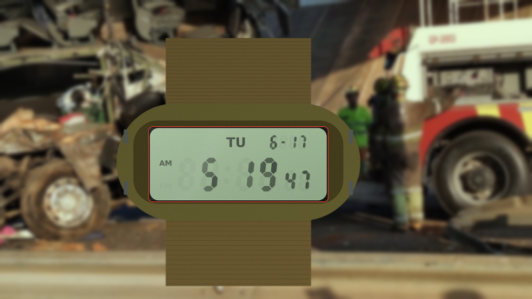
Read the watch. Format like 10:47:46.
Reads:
5:19:47
